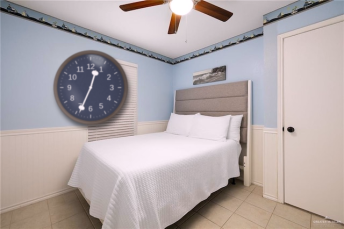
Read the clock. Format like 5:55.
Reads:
12:34
